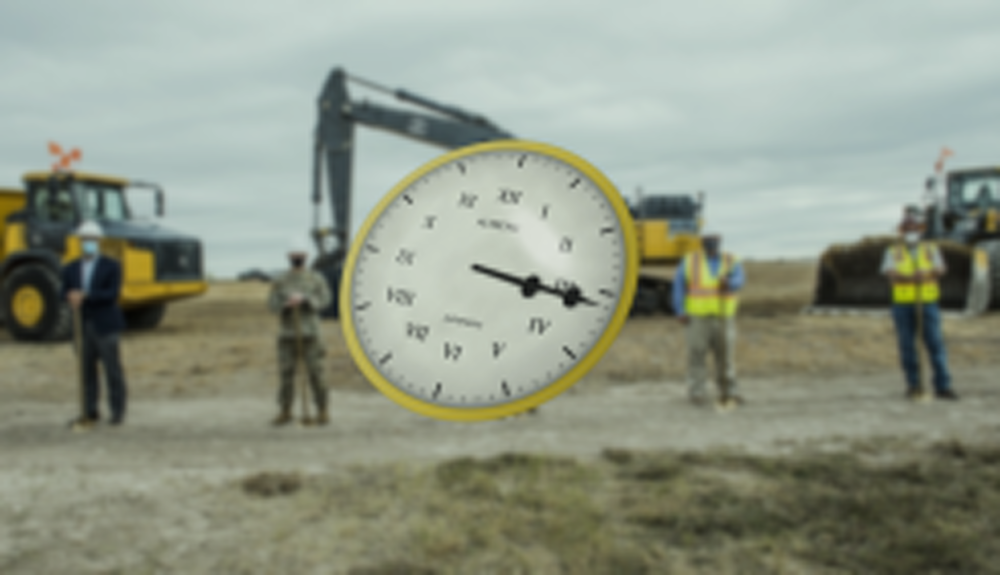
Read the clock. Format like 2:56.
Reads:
3:16
